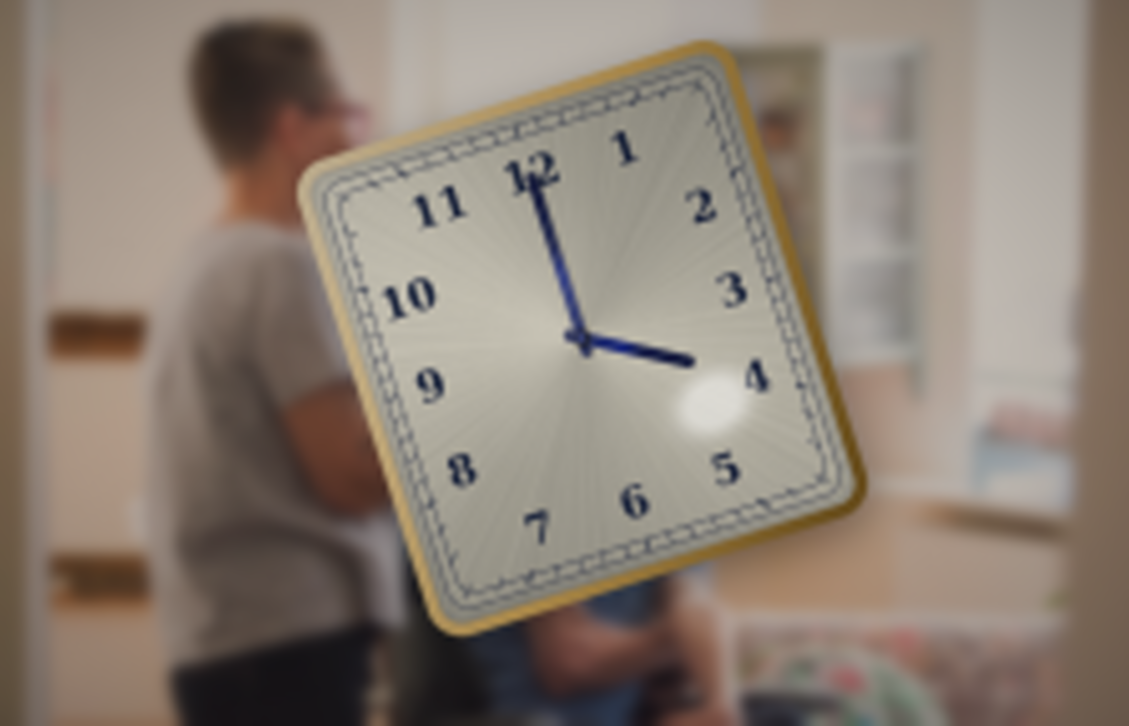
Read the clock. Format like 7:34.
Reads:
4:00
